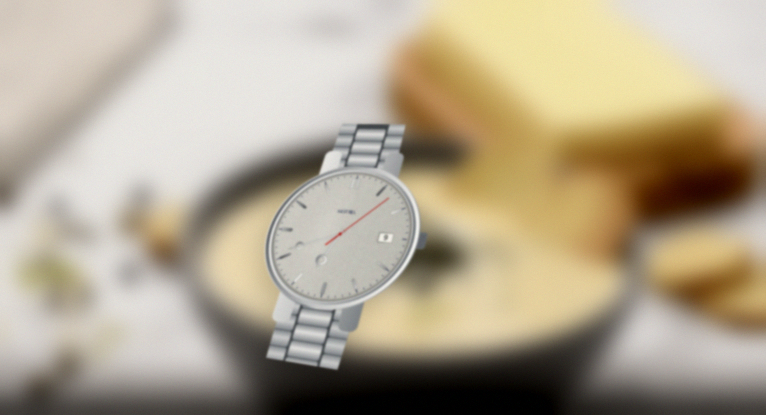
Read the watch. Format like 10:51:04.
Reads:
6:41:07
